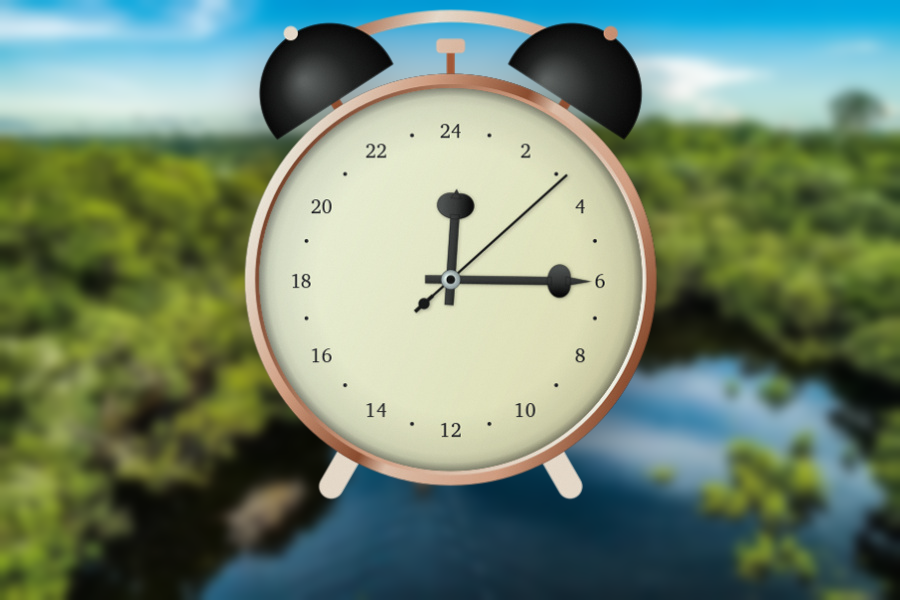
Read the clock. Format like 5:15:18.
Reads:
0:15:08
